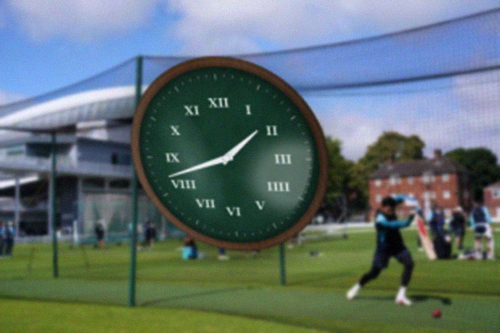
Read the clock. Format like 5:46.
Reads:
1:42
